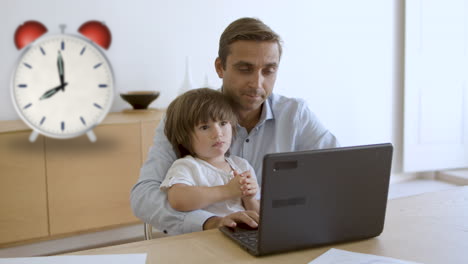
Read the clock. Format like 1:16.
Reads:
7:59
